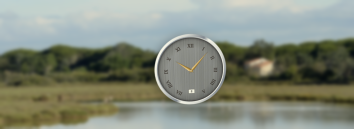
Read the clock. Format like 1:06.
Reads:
10:07
